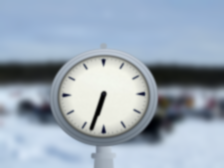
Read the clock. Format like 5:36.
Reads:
6:33
